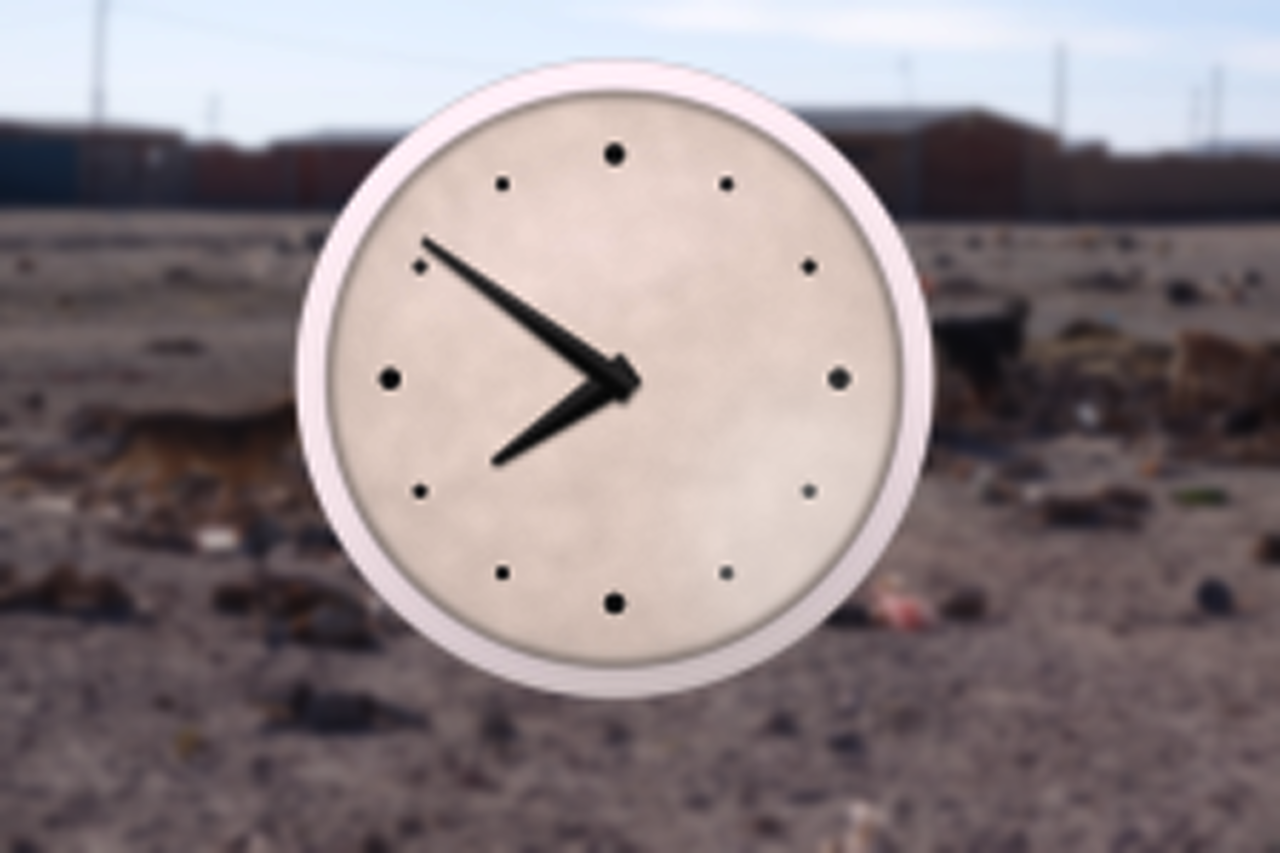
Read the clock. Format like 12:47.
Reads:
7:51
